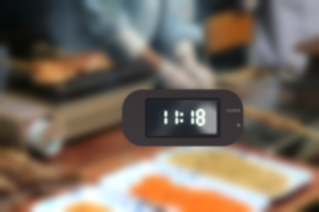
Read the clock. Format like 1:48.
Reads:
11:18
